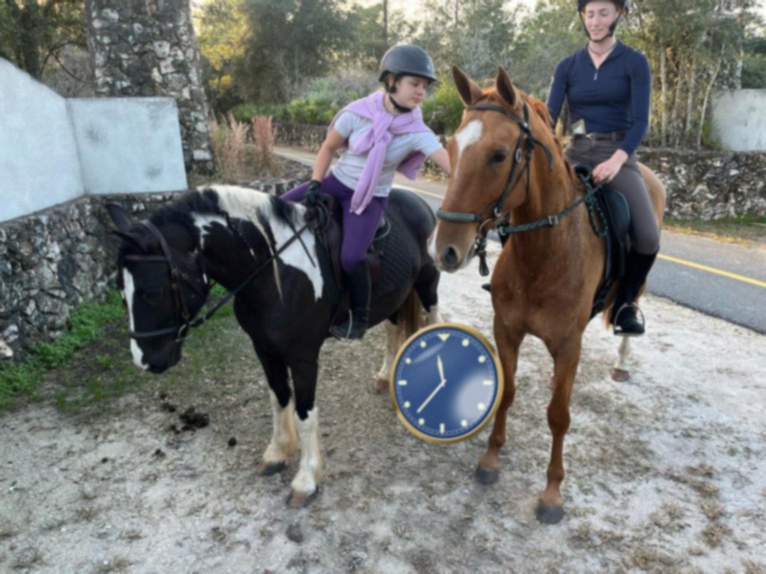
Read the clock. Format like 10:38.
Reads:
11:37
